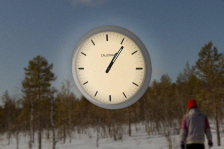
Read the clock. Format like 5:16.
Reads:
1:06
